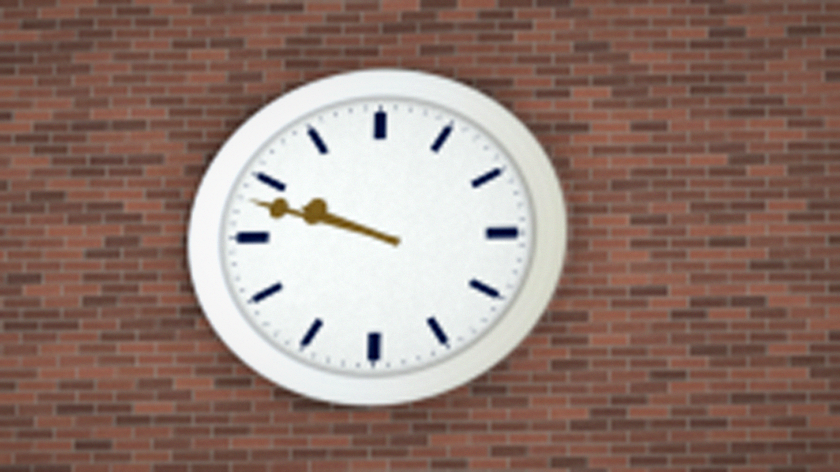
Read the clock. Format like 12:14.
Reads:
9:48
